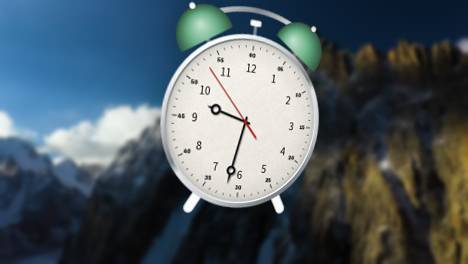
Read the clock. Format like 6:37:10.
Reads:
9:31:53
